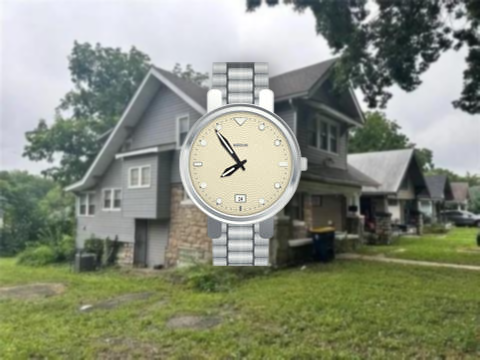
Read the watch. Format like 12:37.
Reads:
7:54
